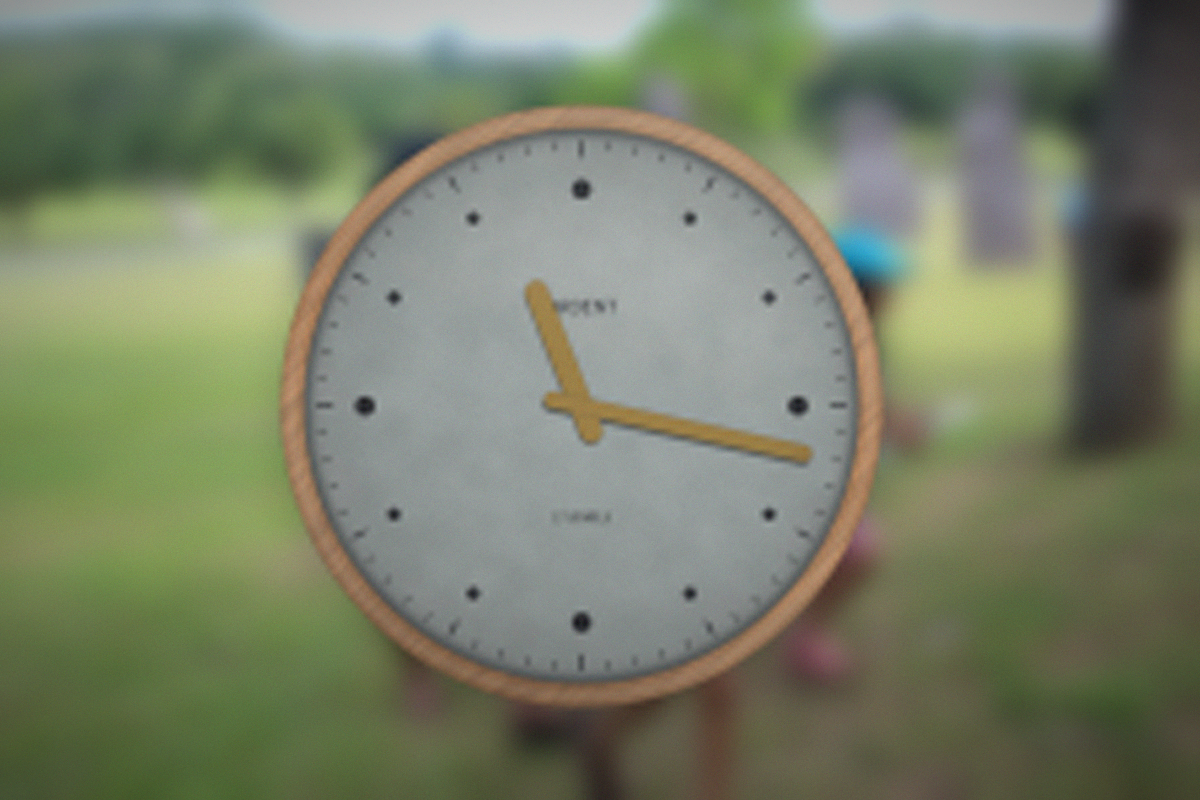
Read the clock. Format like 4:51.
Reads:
11:17
